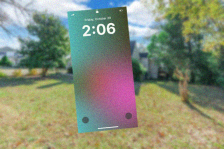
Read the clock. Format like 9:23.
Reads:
2:06
